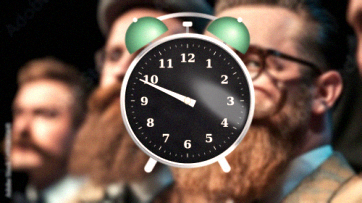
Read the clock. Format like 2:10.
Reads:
9:49
